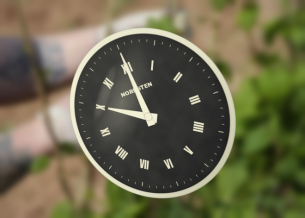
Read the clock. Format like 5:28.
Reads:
10:00
